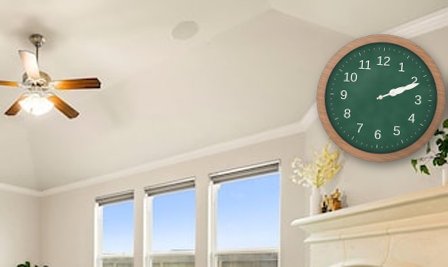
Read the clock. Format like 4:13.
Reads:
2:11
